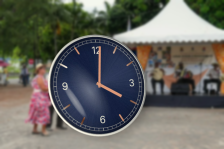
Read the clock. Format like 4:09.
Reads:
4:01
